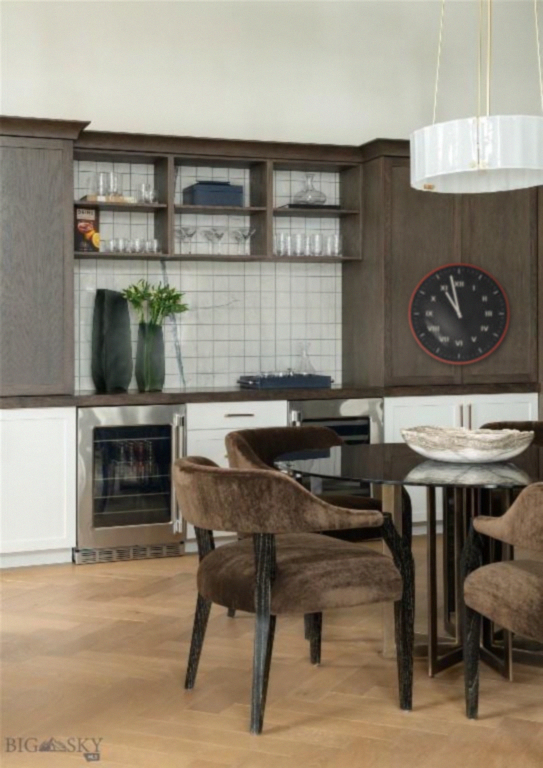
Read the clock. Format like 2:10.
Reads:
10:58
